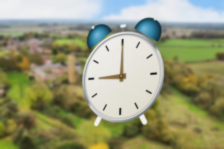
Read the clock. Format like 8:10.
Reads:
9:00
